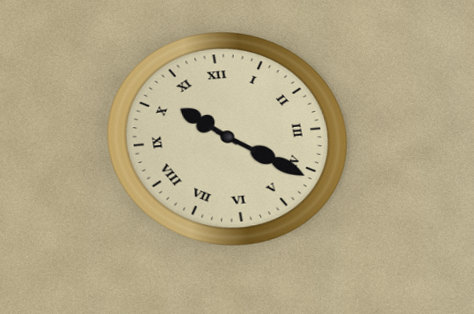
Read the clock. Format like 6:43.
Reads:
10:21
